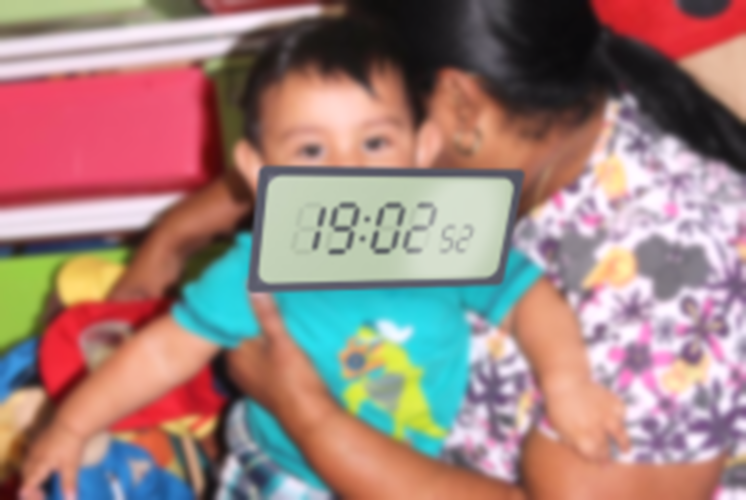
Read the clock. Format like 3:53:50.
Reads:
19:02:52
